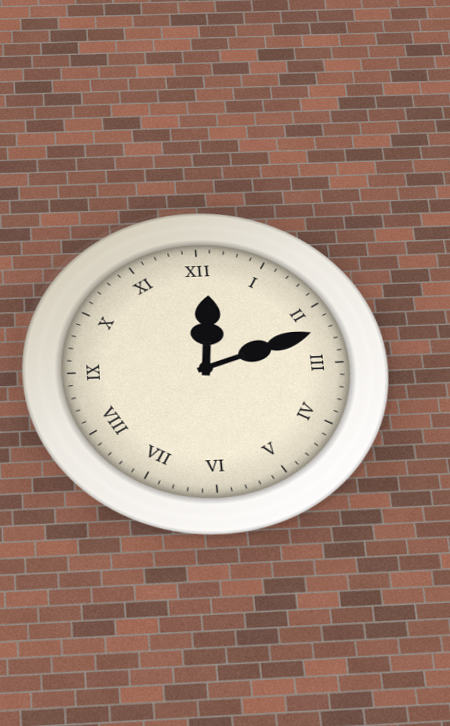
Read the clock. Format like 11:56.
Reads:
12:12
